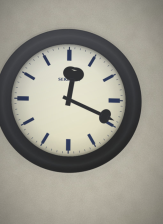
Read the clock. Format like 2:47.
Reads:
12:19
